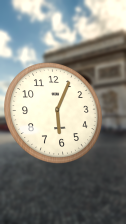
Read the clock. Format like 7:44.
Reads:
6:05
